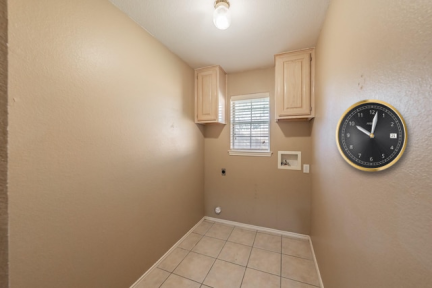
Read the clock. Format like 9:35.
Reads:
10:02
